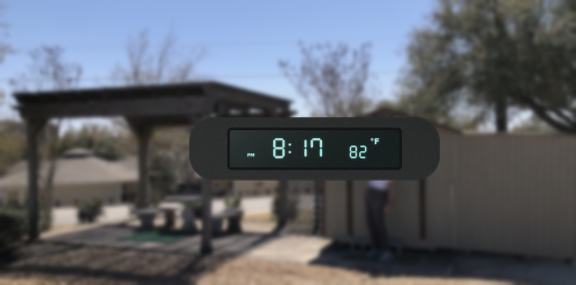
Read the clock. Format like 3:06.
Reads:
8:17
